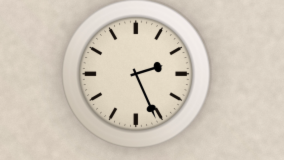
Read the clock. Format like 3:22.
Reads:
2:26
